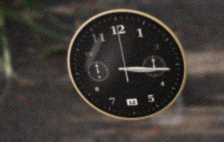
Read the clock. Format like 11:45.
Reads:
3:16
